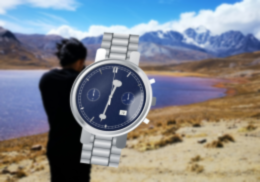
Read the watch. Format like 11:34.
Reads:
12:32
